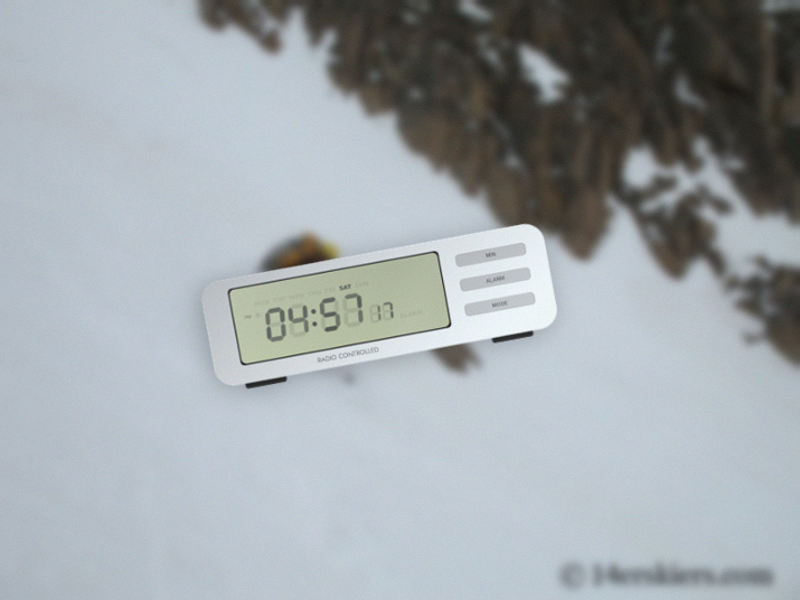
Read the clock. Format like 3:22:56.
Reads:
4:57:17
